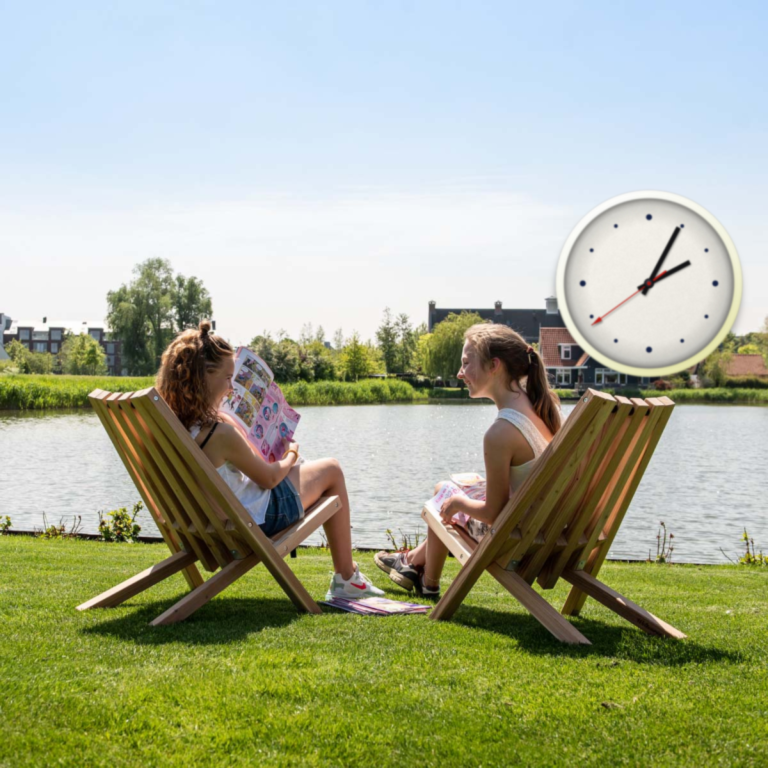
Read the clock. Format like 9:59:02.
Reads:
2:04:39
